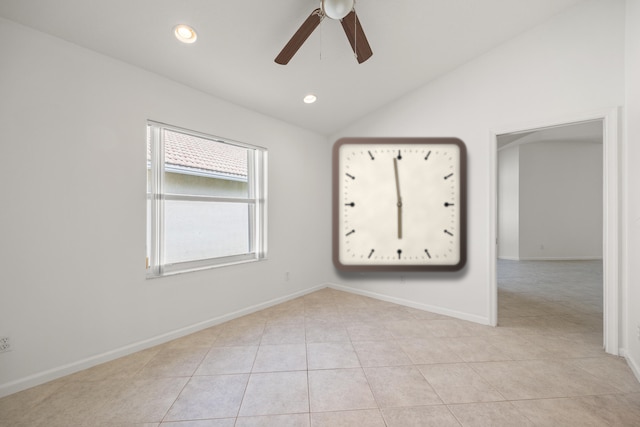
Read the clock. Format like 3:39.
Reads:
5:59
